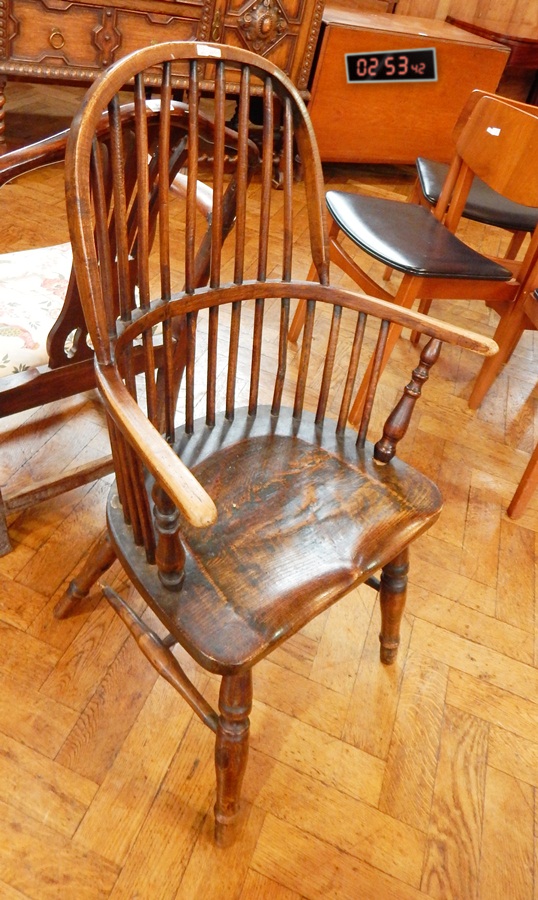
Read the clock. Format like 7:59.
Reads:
2:53
